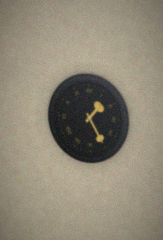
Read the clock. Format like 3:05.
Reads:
1:25
